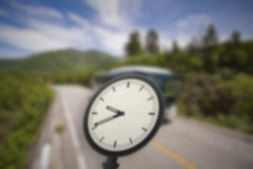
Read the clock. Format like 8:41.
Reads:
9:41
